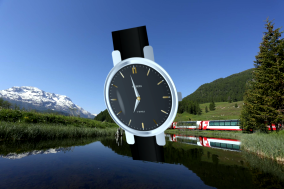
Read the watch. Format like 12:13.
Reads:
6:58
